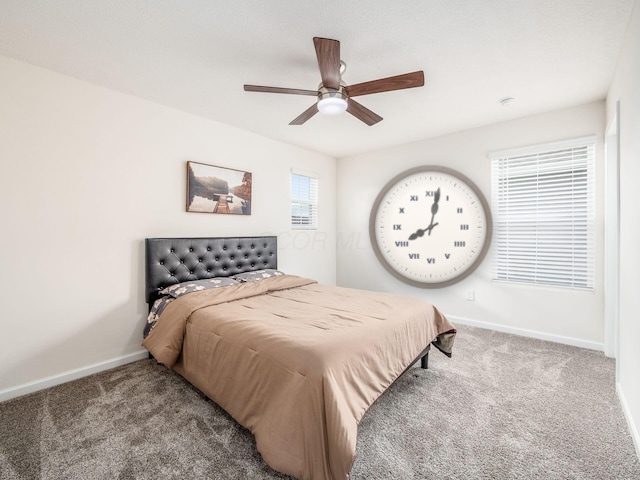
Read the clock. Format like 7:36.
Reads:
8:02
